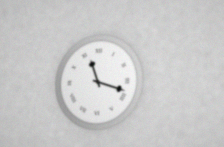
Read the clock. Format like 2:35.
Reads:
11:18
